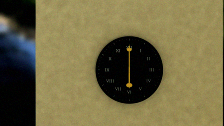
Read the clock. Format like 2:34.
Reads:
6:00
